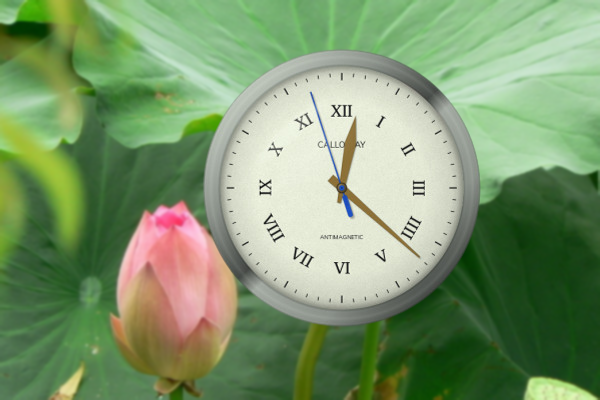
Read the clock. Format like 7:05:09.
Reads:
12:21:57
